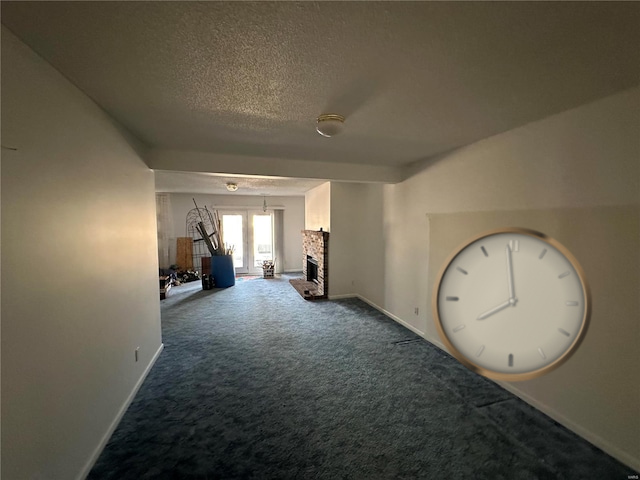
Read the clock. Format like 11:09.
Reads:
7:59
